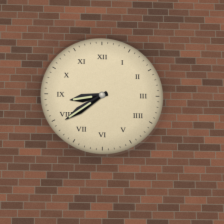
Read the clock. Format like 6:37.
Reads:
8:39
